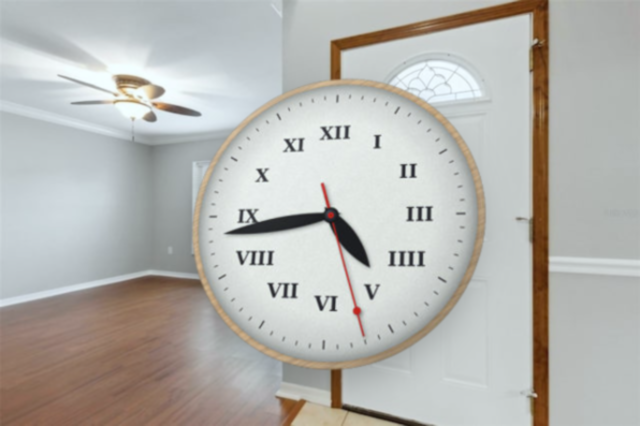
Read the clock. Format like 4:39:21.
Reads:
4:43:27
